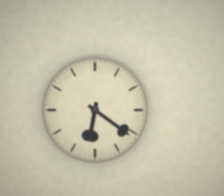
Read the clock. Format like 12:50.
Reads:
6:21
